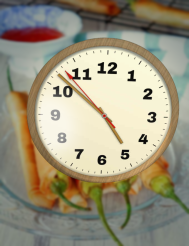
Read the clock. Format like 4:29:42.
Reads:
4:51:53
